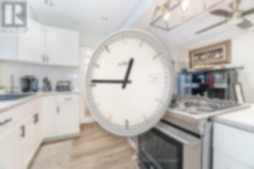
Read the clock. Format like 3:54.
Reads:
12:46
